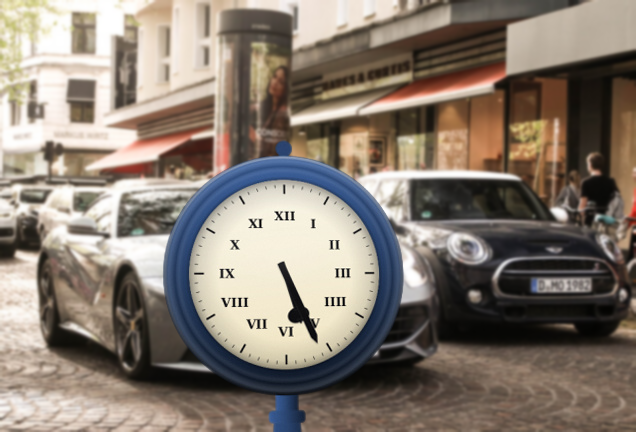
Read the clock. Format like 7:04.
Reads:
5:26
